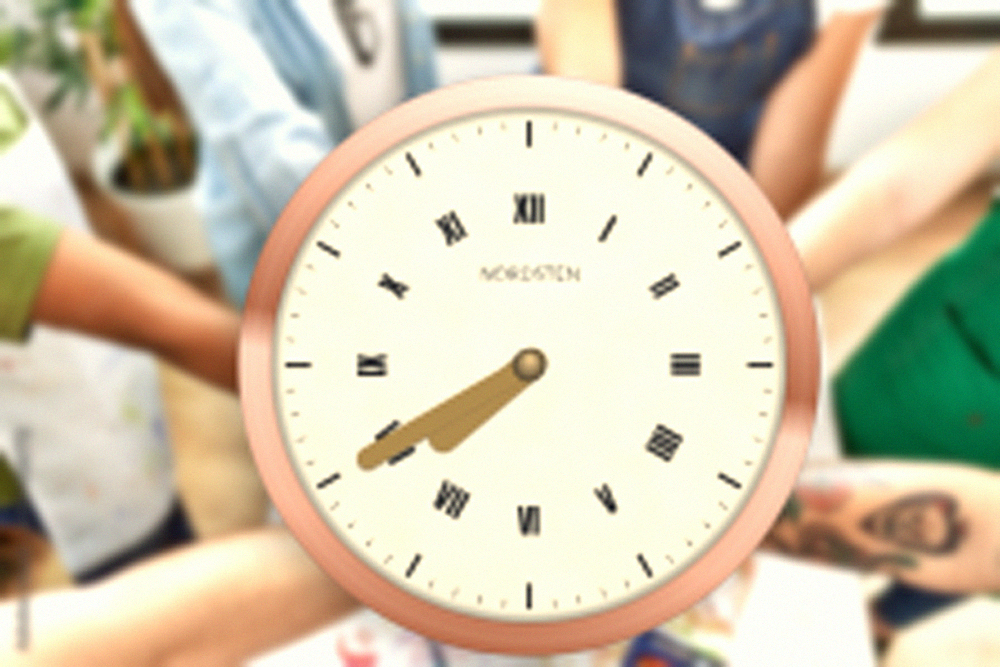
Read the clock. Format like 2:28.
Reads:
7:40
